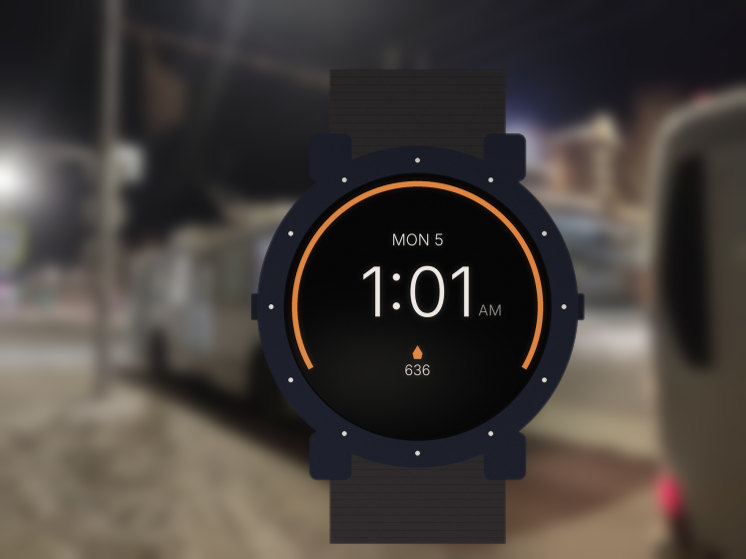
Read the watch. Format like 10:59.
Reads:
1:01
